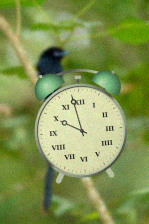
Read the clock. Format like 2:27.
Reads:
9:58
